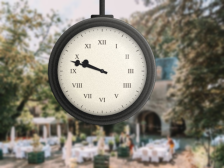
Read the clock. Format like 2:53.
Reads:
9:48
